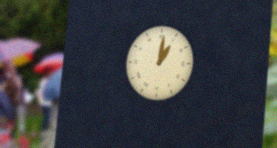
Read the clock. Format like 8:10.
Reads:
1:01
